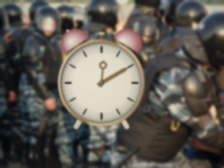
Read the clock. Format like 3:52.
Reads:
12:10
